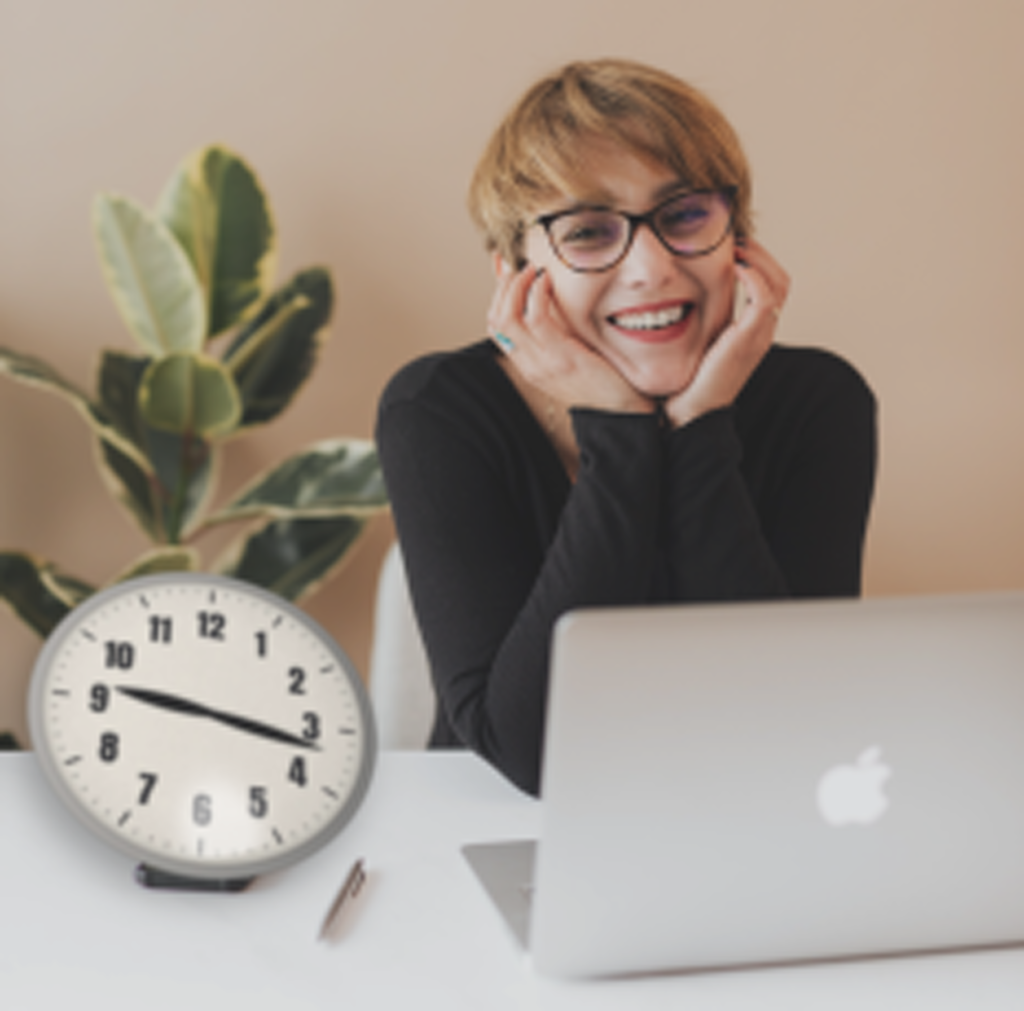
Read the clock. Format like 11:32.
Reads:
9:17
